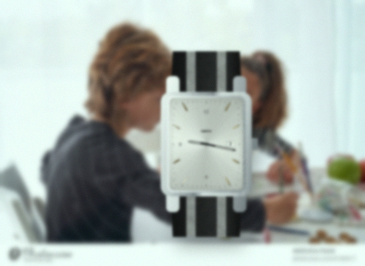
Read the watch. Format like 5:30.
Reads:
9:17
